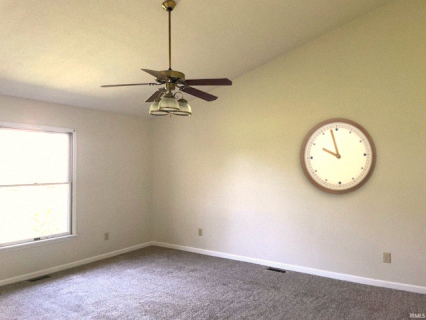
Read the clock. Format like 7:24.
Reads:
9:58
